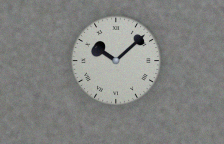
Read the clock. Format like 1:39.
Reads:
10:08
